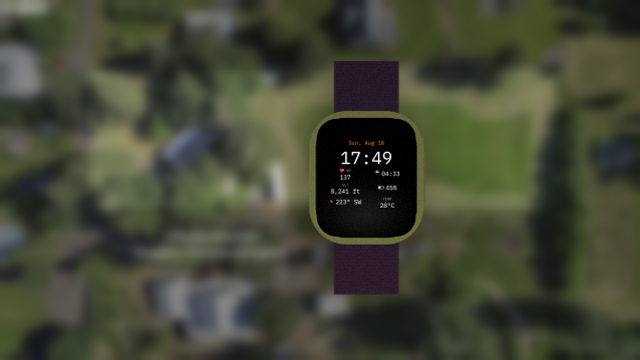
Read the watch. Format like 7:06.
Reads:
17:49
